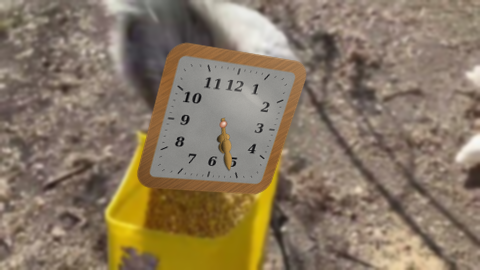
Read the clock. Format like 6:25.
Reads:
5:26
